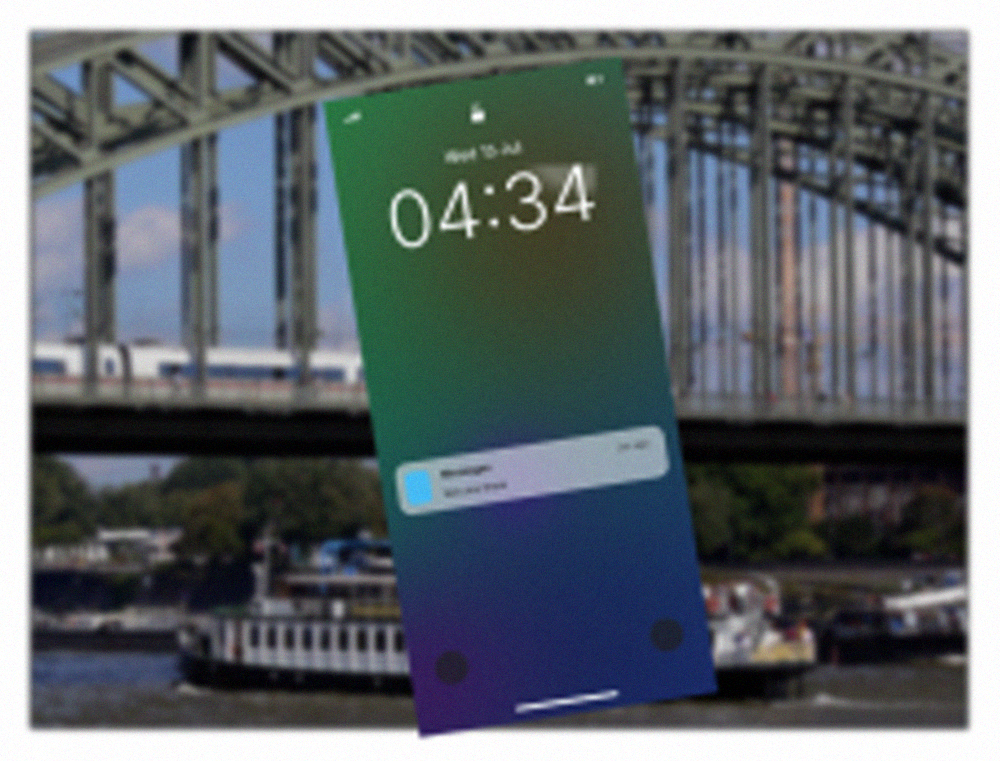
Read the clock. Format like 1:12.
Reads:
4:34
